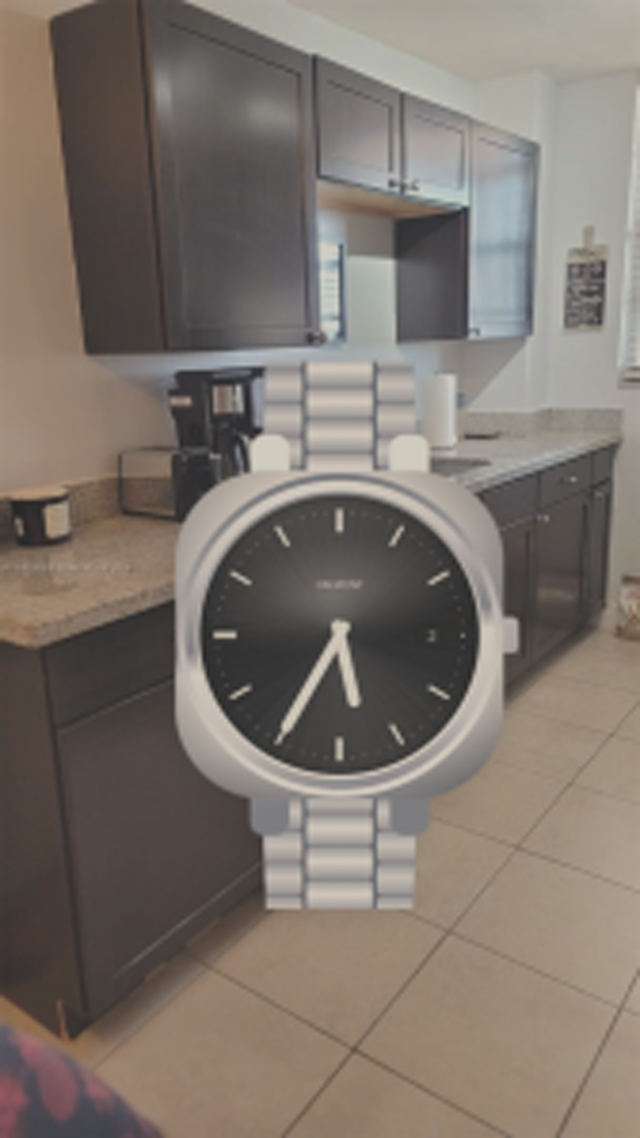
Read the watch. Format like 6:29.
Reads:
5:35
